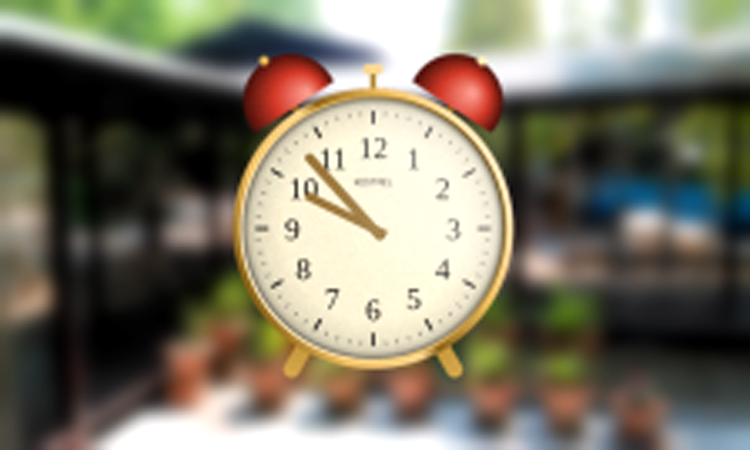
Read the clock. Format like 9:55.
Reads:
9:53
